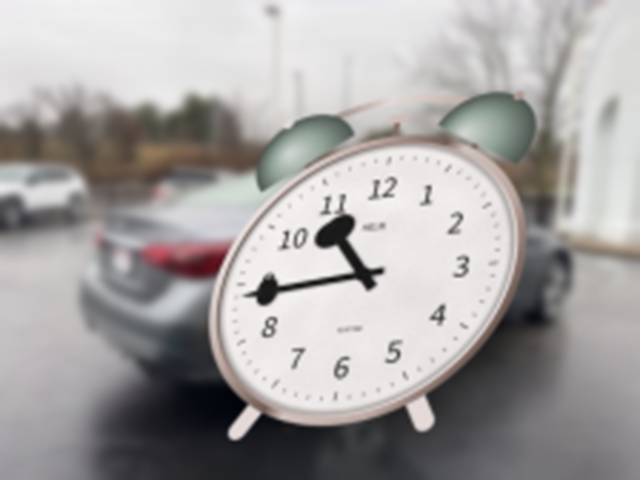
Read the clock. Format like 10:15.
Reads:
10:44
